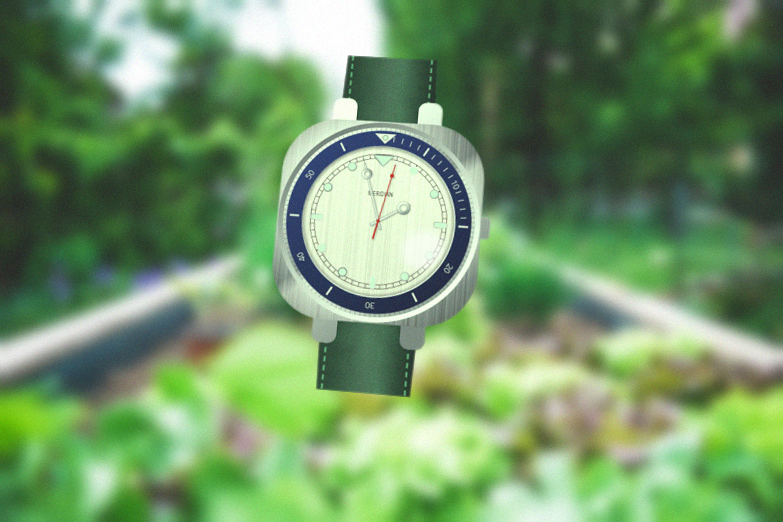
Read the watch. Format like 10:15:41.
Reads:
1:57:02
